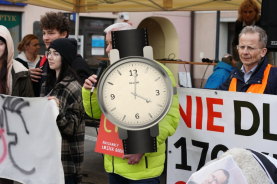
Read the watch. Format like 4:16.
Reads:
4:01
